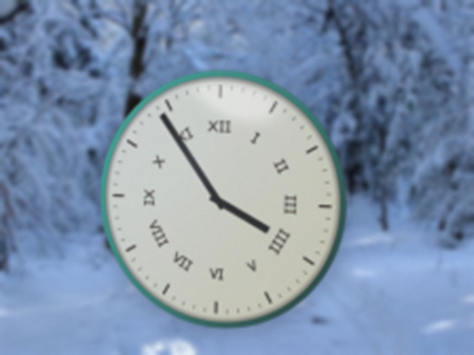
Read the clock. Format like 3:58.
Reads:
3:54
